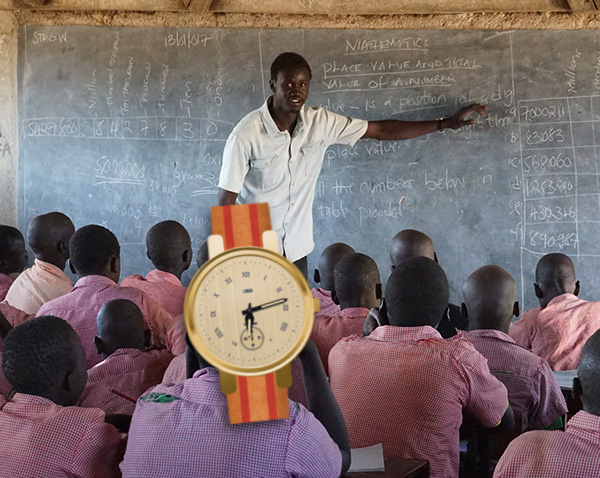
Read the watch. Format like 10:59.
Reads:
6:13
